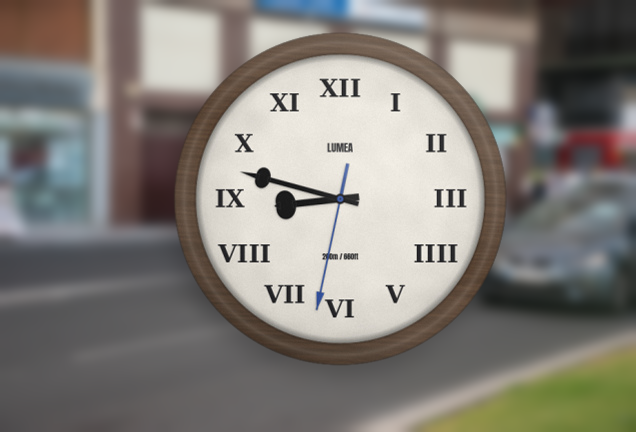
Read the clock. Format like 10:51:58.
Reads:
8:47:32
